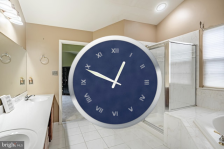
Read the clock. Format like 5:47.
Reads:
12:49
